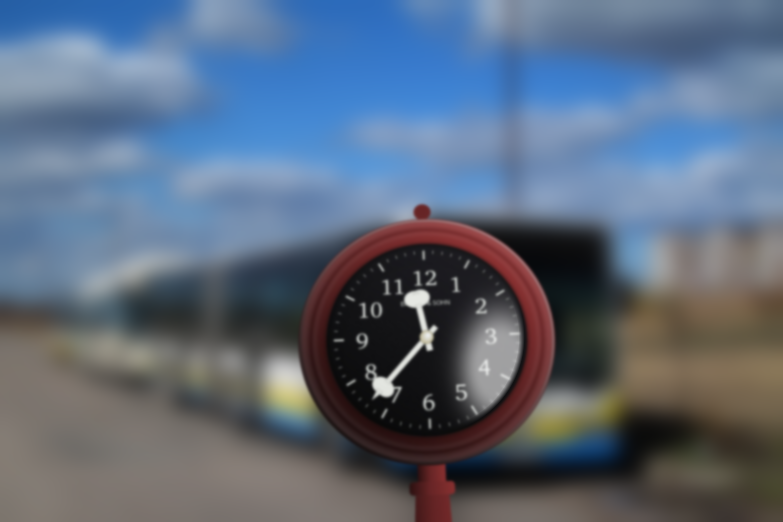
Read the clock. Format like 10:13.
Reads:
11:37
